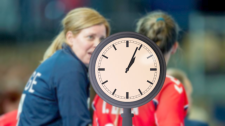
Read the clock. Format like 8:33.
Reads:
1:04
